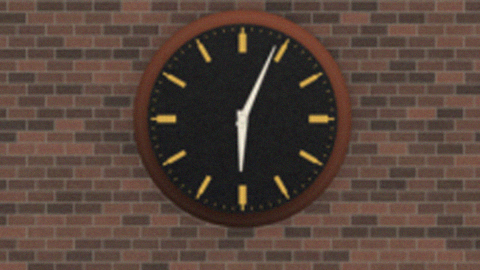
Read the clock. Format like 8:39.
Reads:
6:04
